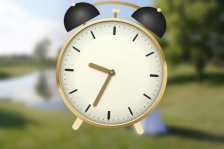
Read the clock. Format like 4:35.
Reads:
9:34
